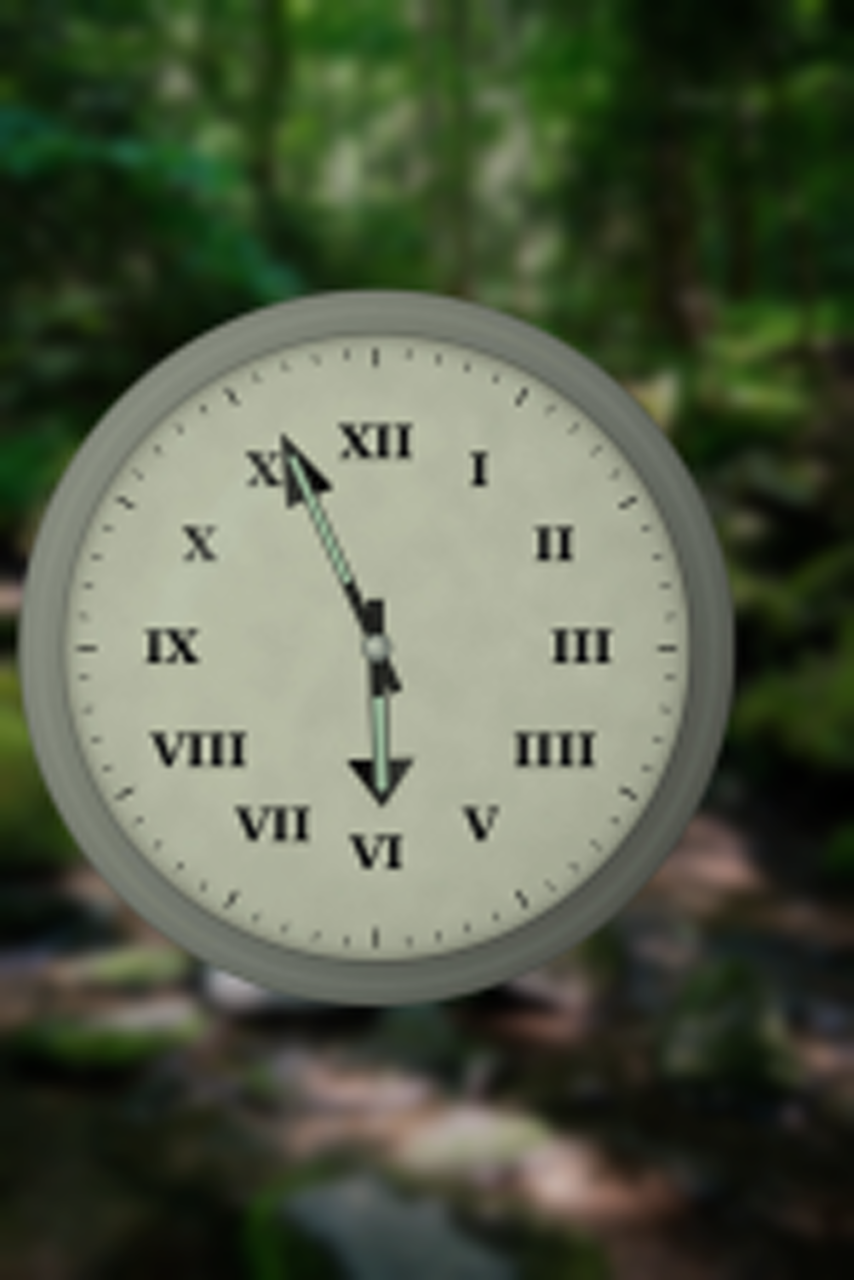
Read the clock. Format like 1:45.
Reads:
5:56
